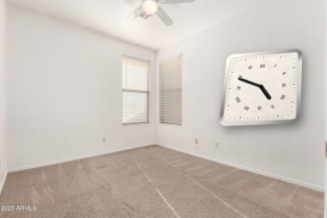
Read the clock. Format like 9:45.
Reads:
4:49
